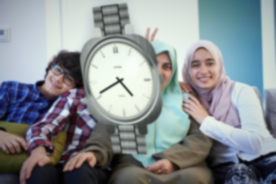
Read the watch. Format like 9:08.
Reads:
4:41
